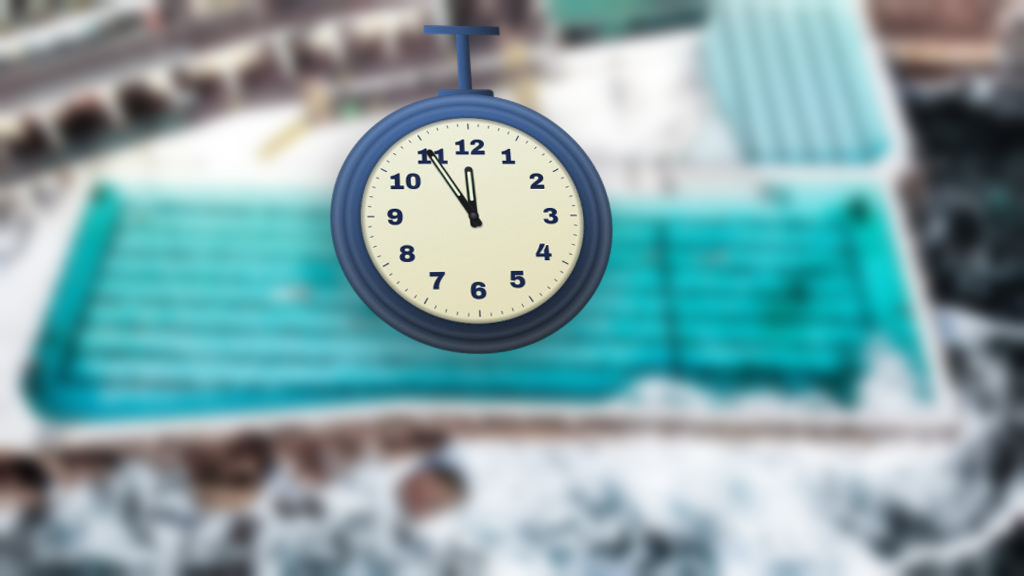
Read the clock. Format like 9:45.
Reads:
11:55
